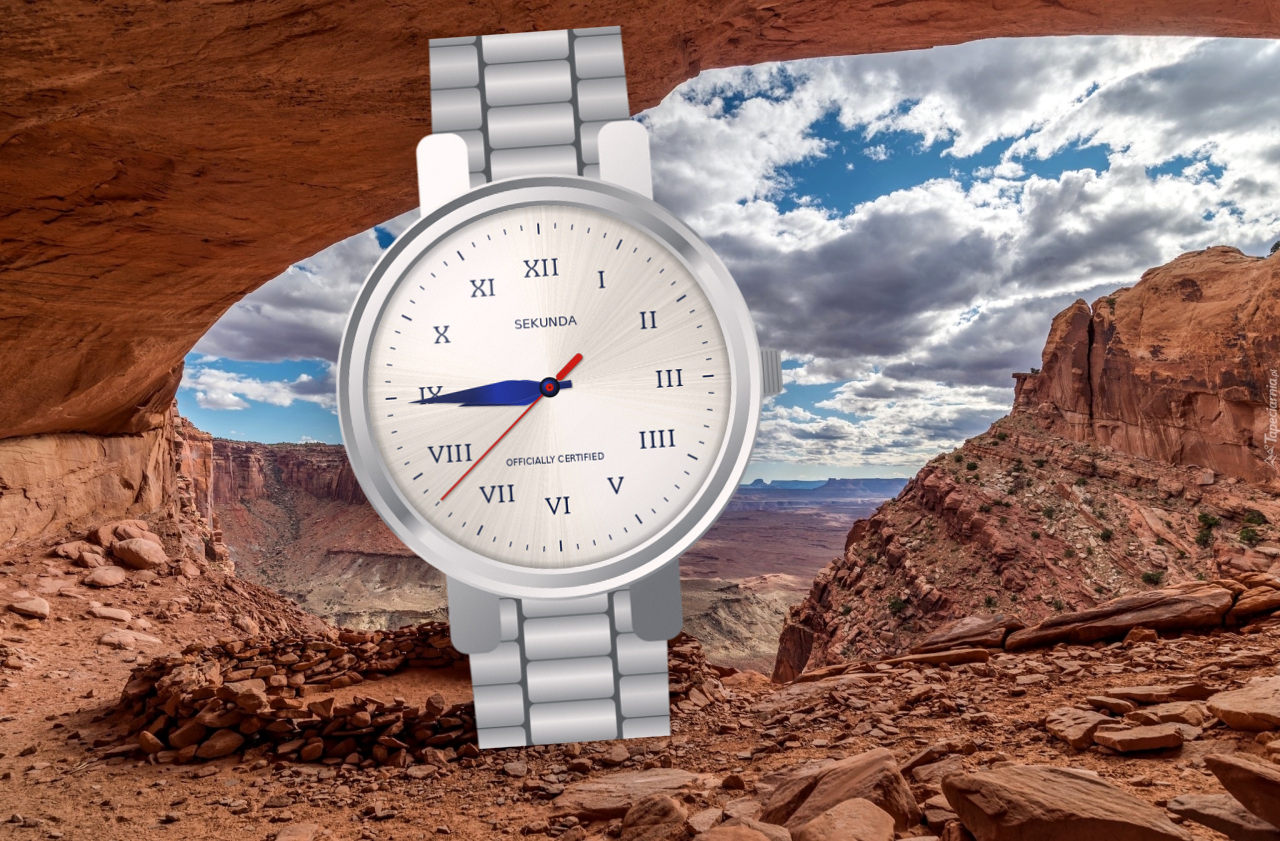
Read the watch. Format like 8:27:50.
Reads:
8:44:38
